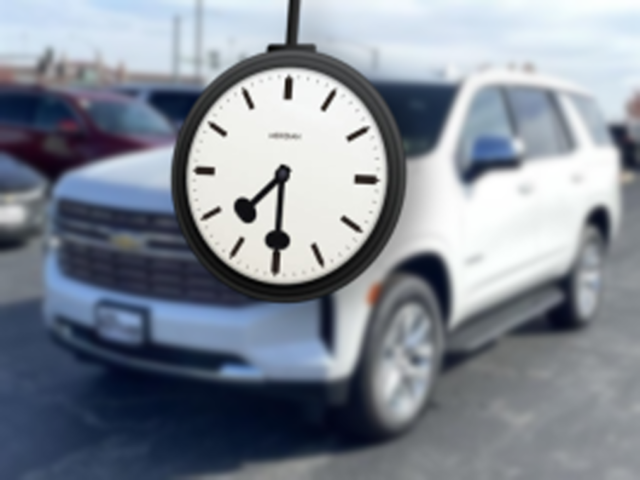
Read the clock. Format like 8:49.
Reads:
7:30
